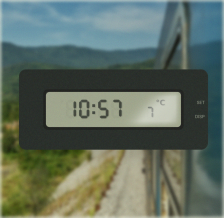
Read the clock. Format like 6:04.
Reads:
10:57
